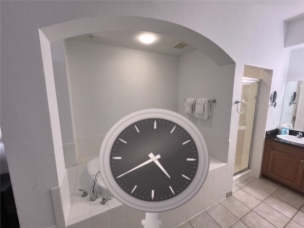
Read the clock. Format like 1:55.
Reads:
4:40
